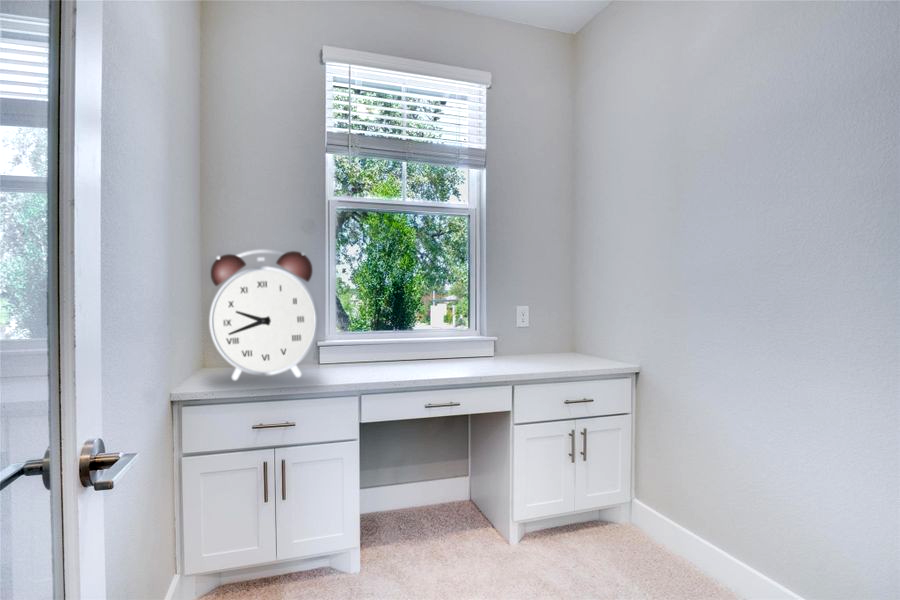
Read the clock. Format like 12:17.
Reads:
9:42
